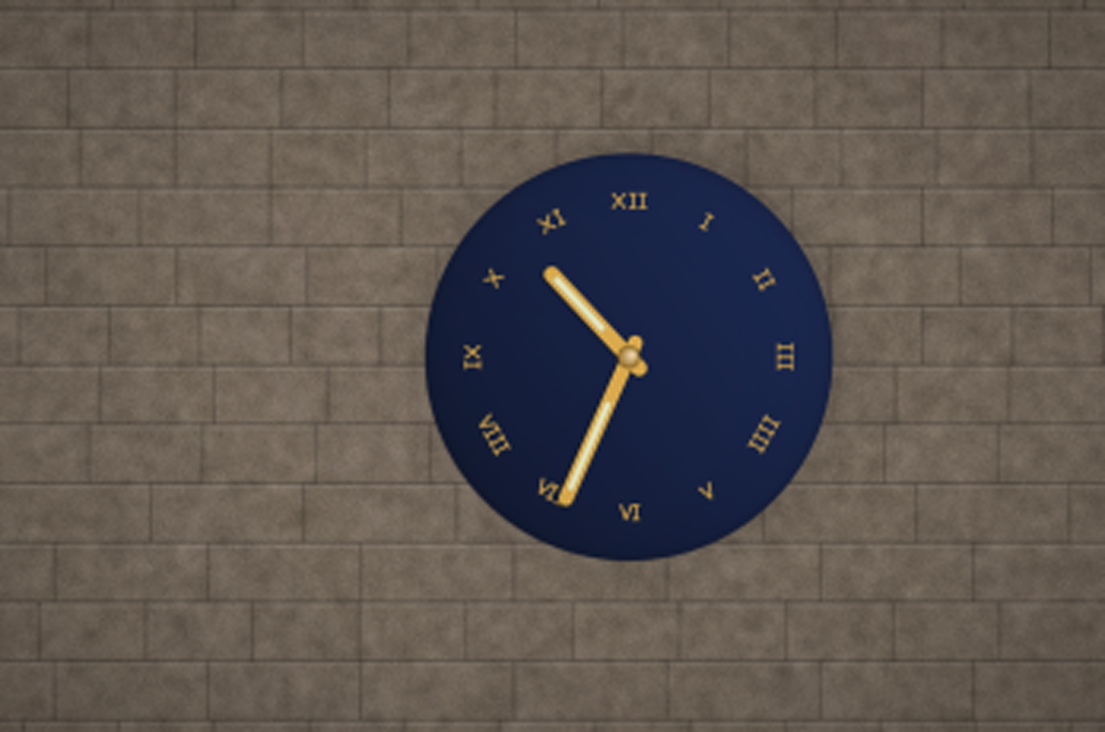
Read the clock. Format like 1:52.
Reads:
10:34
